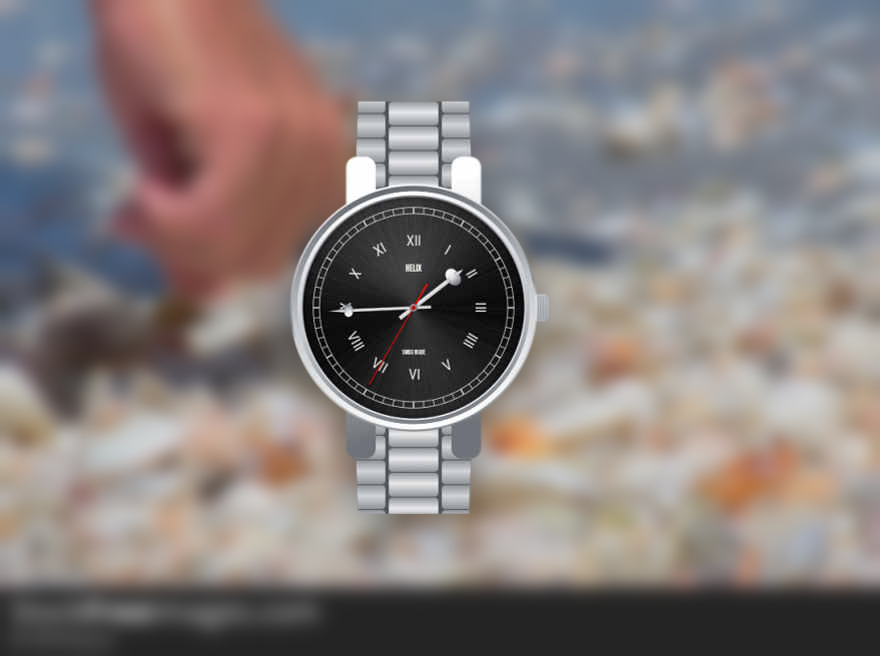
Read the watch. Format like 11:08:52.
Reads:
1:44:35
